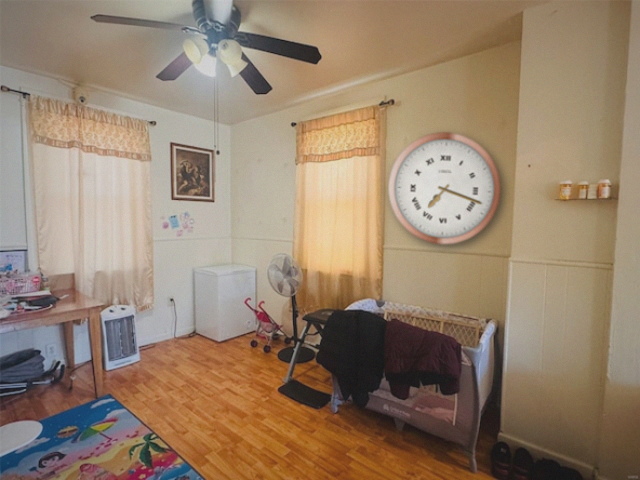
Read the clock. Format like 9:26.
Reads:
7:18
